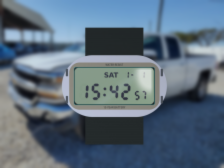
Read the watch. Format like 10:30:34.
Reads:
15:42:57
